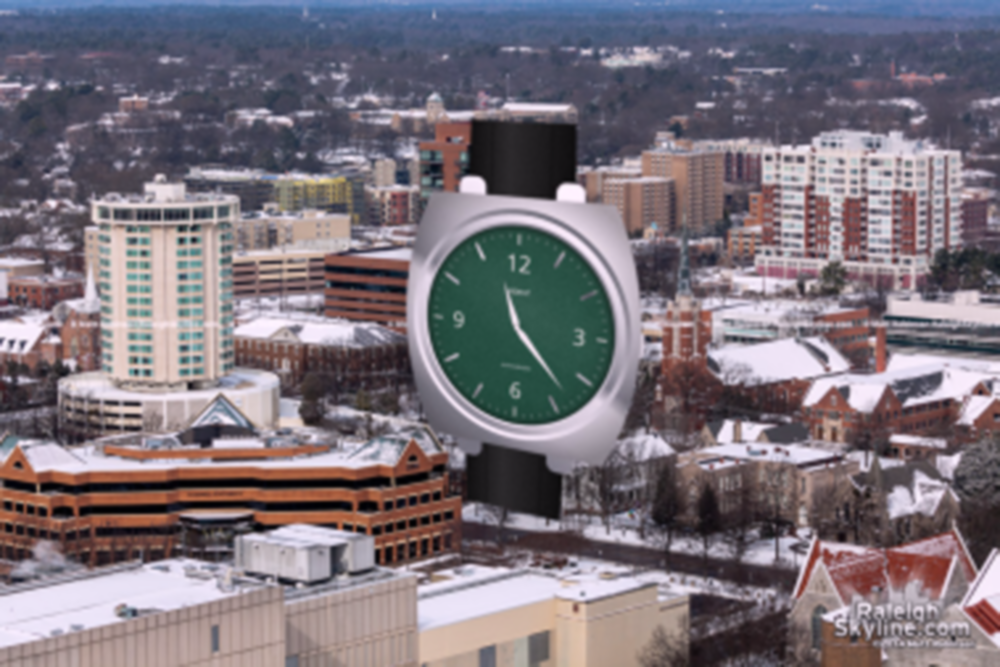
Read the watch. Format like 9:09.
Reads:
11:23
